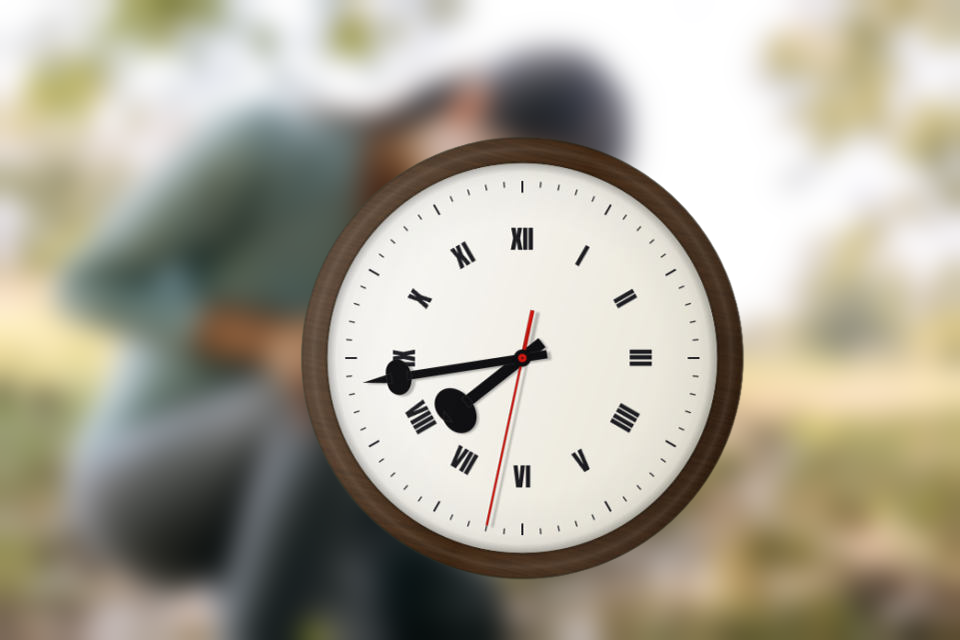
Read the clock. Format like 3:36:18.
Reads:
7:43:32
